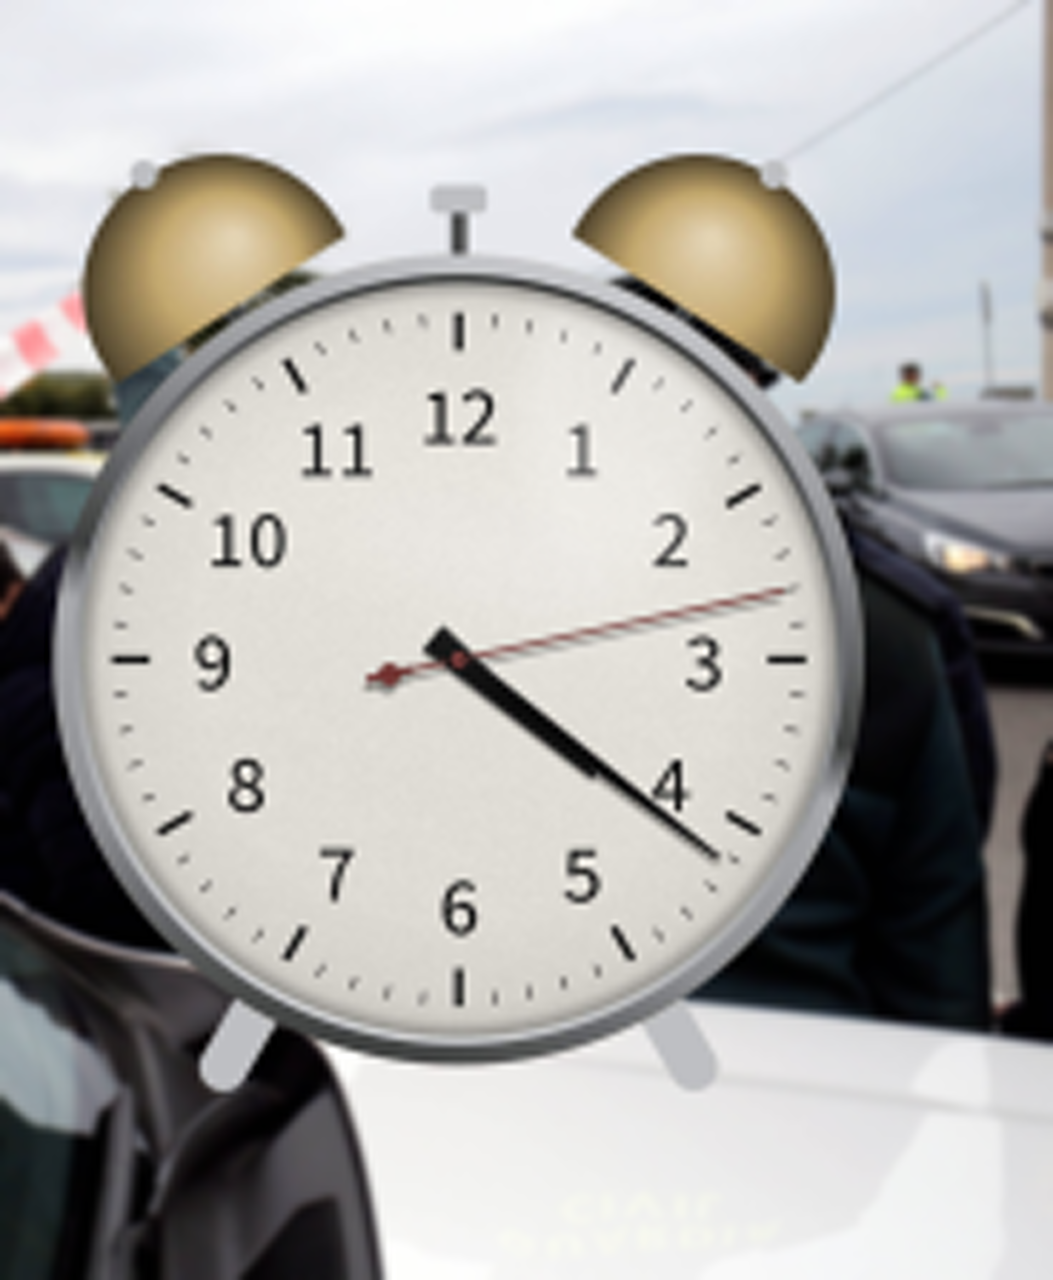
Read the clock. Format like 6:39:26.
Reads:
4:21:13
